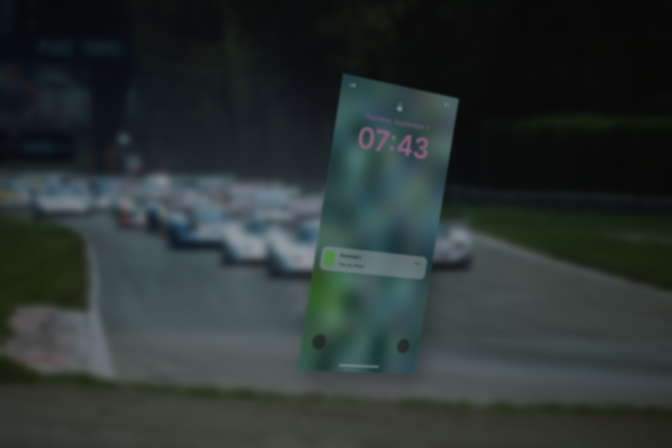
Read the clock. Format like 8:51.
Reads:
7:43
